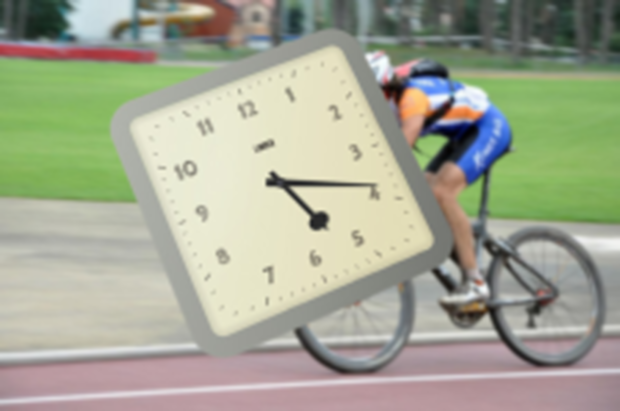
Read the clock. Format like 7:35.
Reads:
5:19
